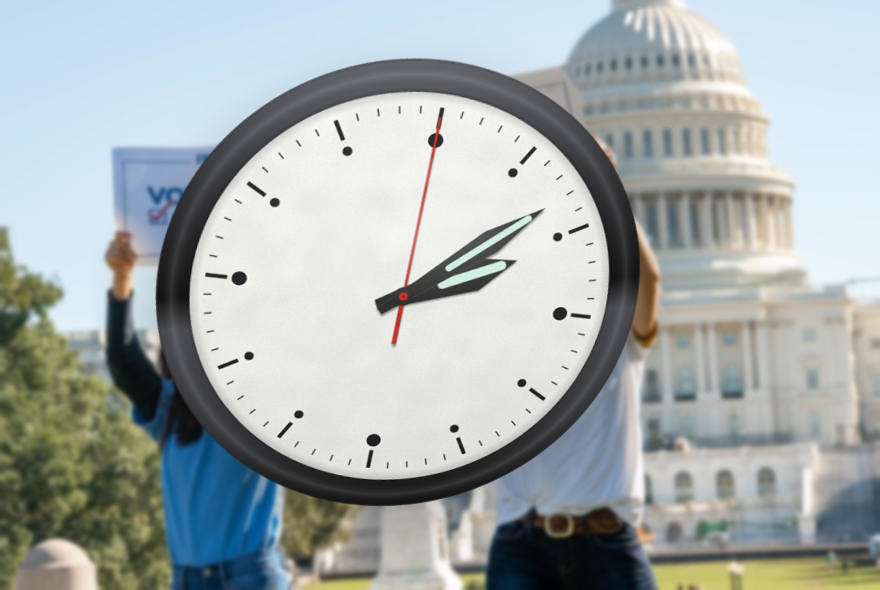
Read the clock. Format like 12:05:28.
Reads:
2:08:00
